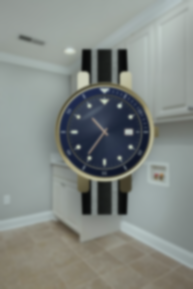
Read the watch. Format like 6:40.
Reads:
10:36
